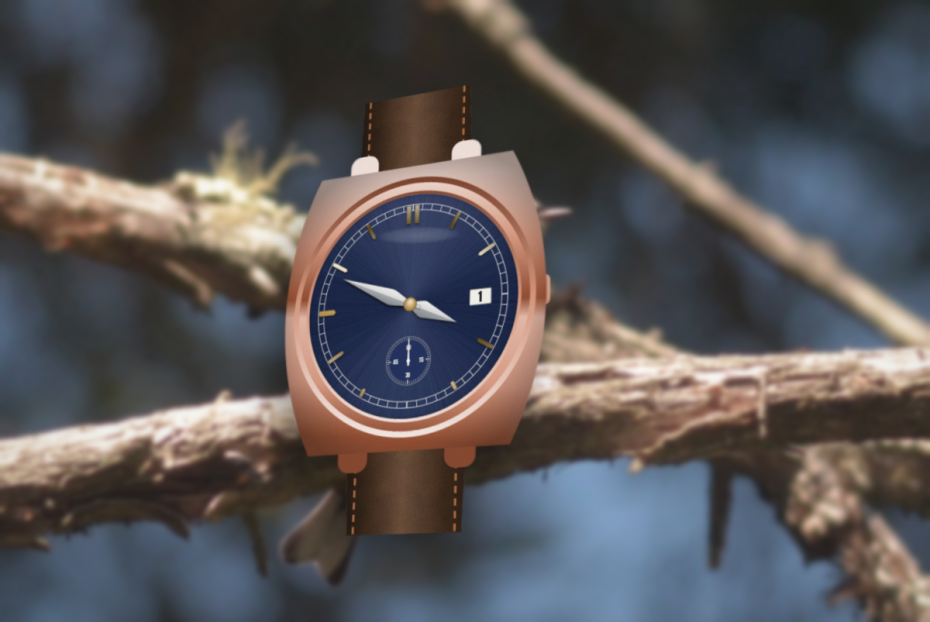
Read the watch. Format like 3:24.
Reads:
3:49
